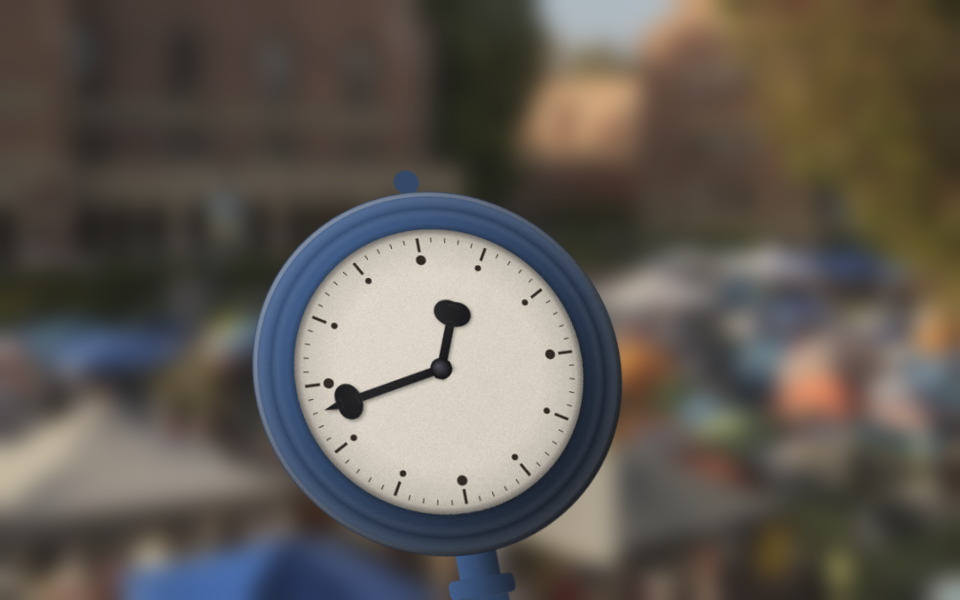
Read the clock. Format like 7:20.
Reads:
12:43
